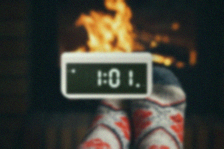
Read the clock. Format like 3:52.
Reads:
1:01
